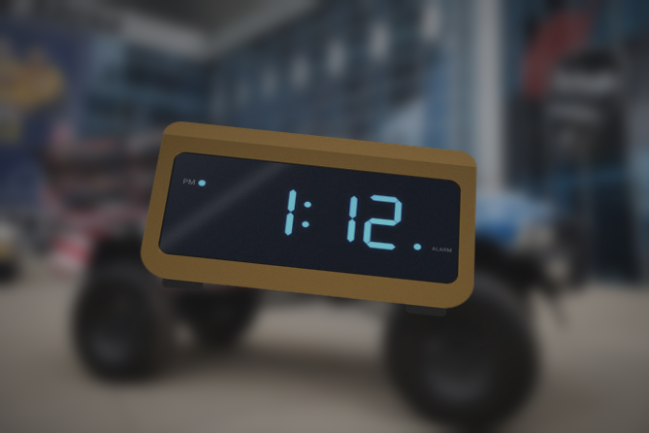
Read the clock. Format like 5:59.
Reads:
1:12
